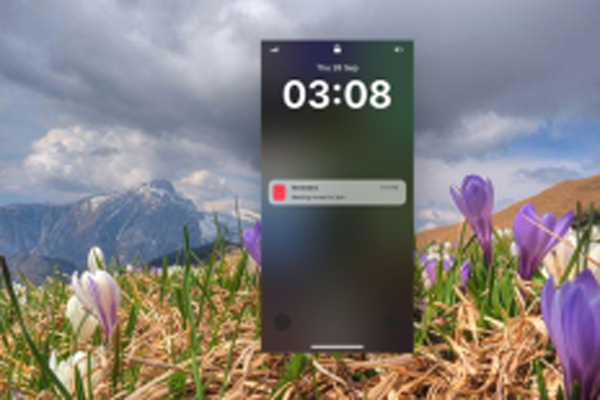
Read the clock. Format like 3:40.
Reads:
3:08
